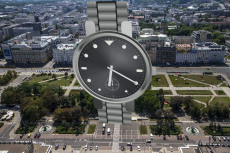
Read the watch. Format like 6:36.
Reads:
6:20
